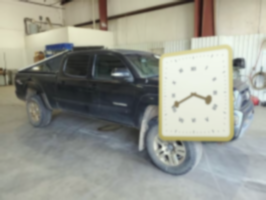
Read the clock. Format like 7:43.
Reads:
3:41
